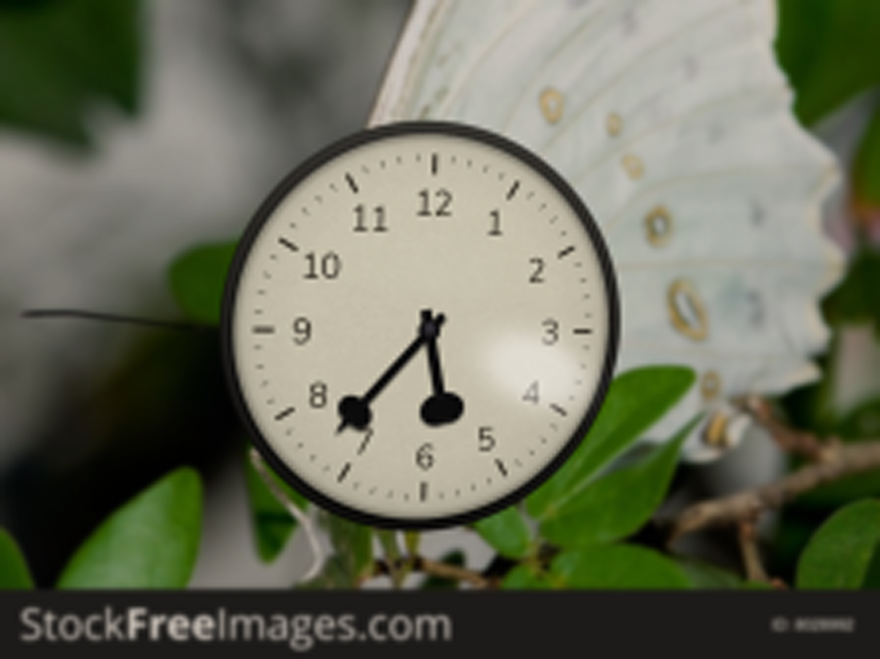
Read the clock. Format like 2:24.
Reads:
5:37
